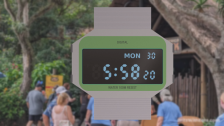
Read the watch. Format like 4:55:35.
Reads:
5:58:20
